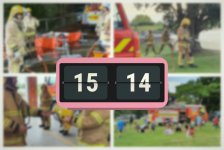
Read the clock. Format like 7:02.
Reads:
15:14
